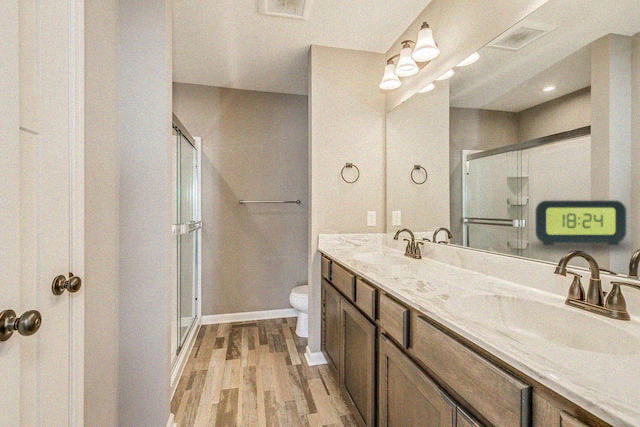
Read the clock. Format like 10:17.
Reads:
18:24
